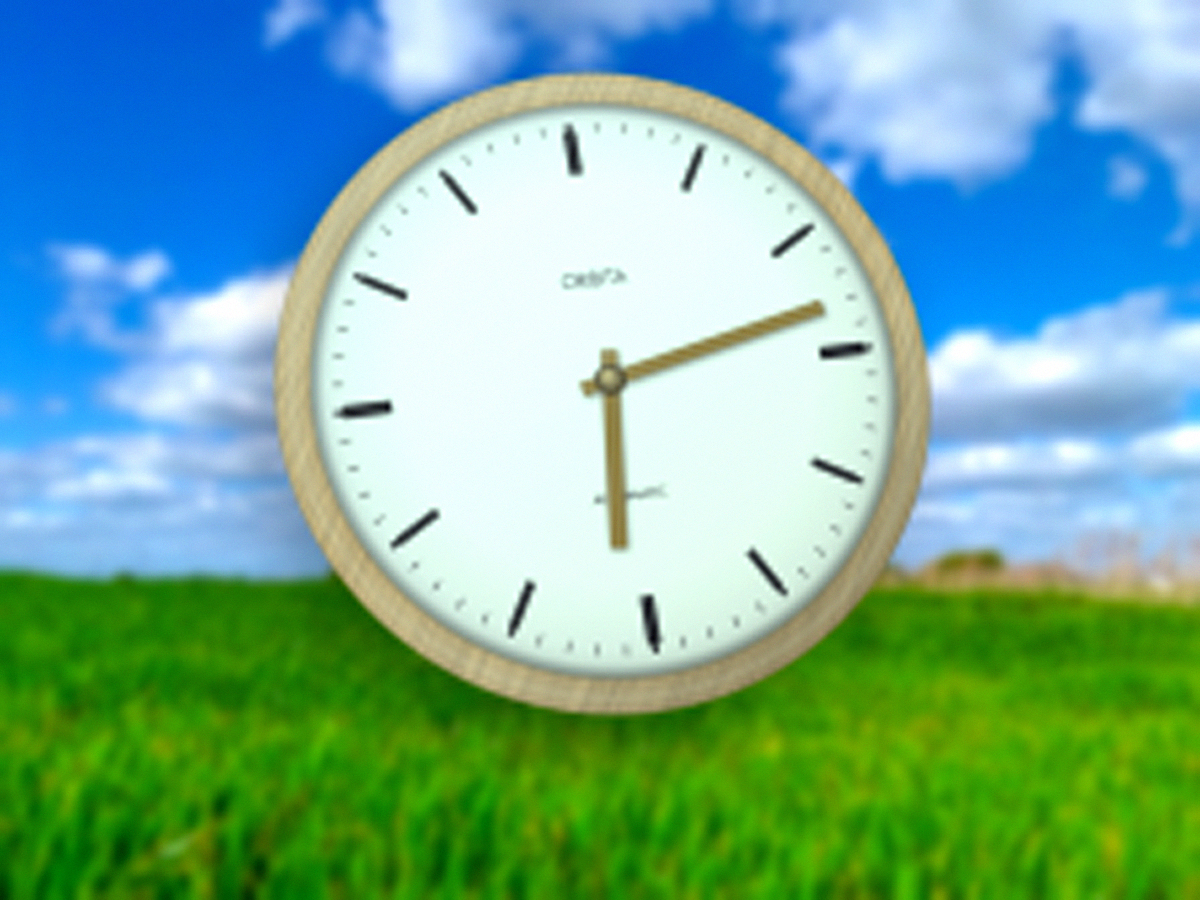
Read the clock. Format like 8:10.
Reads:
6:13
